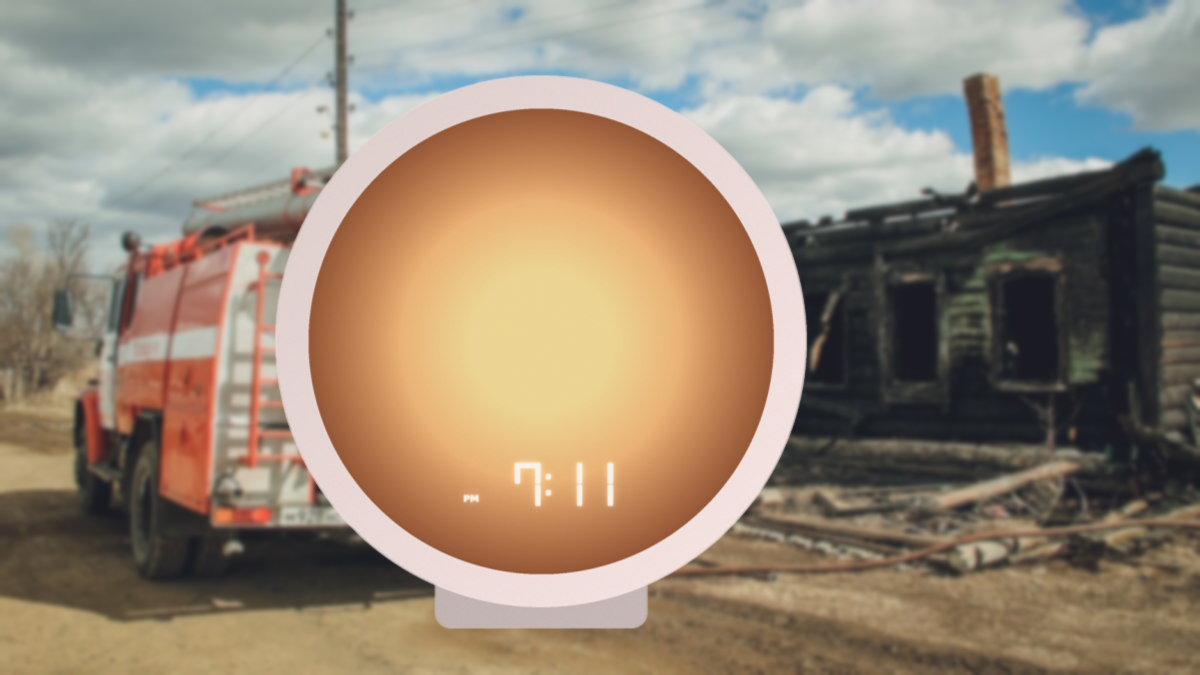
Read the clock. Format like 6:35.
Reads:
7:11
